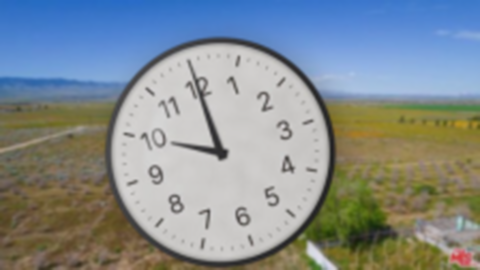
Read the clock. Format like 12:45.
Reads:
10:00
